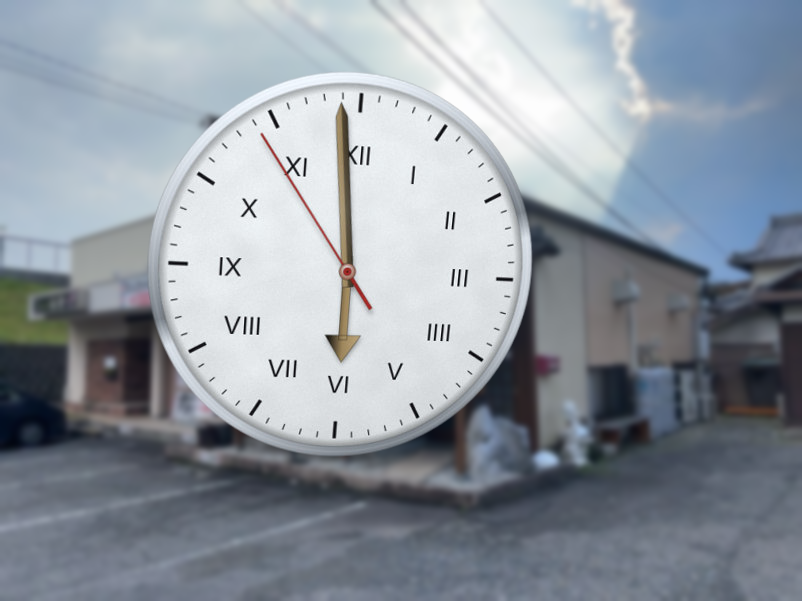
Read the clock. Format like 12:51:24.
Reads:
5:58:54
